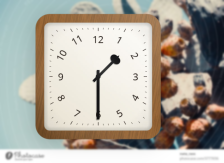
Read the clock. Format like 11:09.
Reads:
1:30
